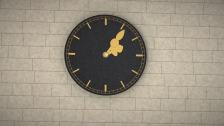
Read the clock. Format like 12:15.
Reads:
2:06
